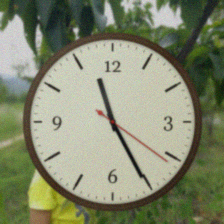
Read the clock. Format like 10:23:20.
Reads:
11:25:21
